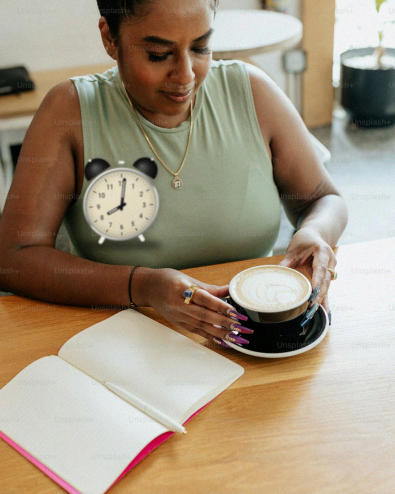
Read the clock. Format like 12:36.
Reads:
8:01
